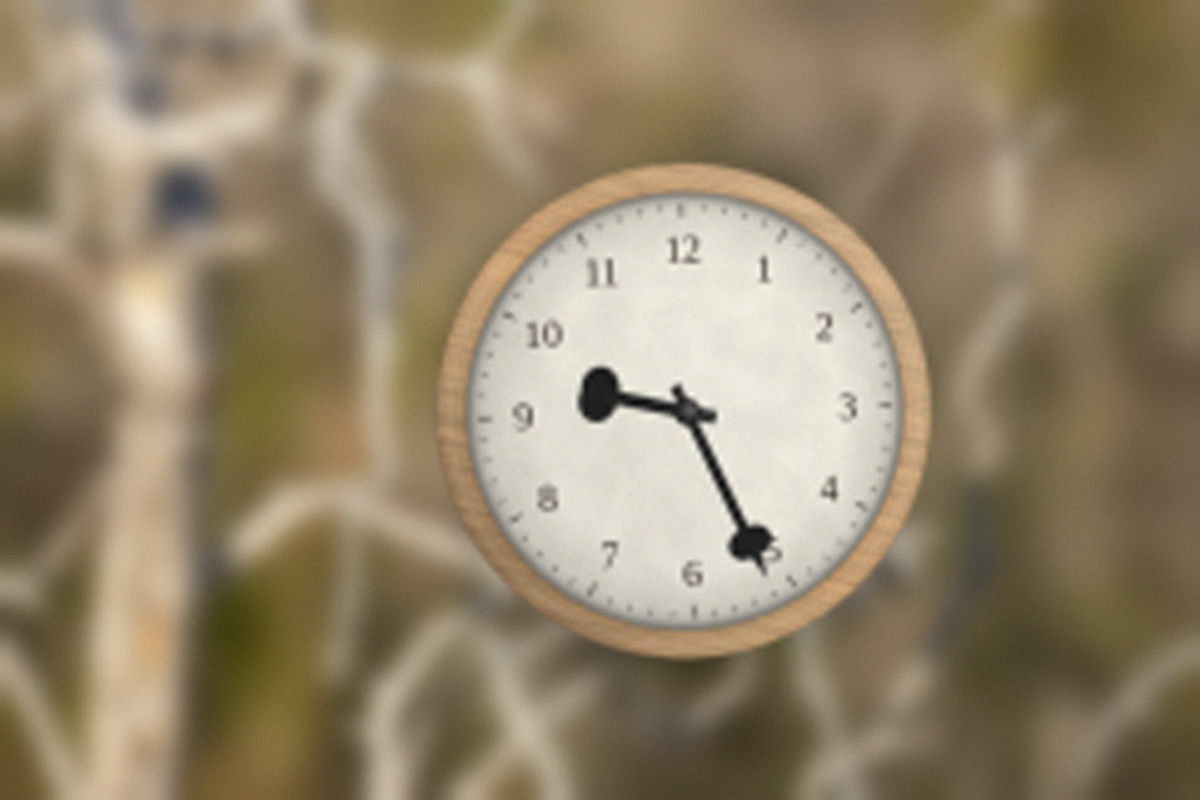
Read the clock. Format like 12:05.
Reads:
9:26
